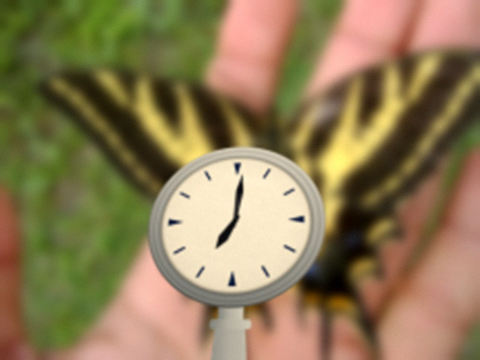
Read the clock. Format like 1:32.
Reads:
7:01
